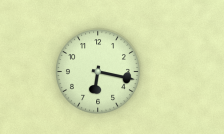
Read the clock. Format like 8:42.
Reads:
6:17
